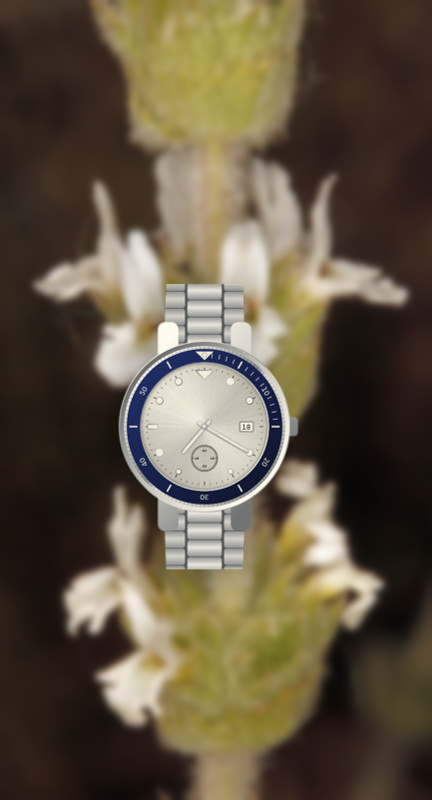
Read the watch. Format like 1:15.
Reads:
7:20
